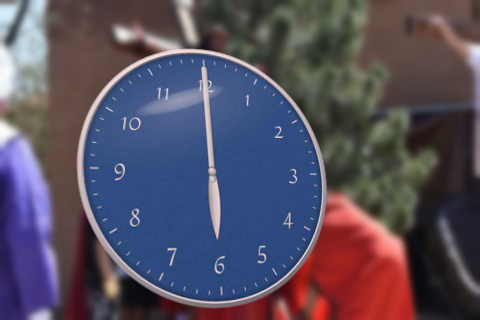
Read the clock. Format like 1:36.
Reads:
6:00
